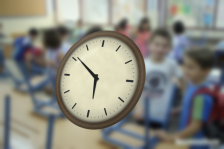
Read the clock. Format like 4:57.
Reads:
5:51
